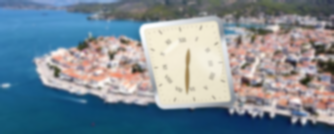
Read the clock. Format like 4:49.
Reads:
12:32
